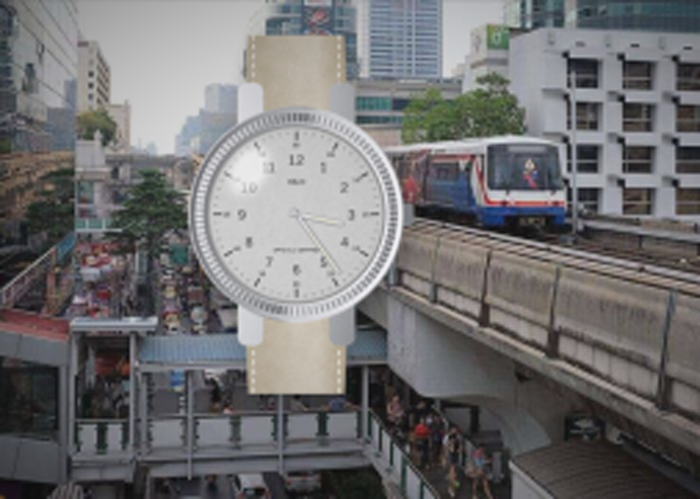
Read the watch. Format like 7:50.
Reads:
3:24
